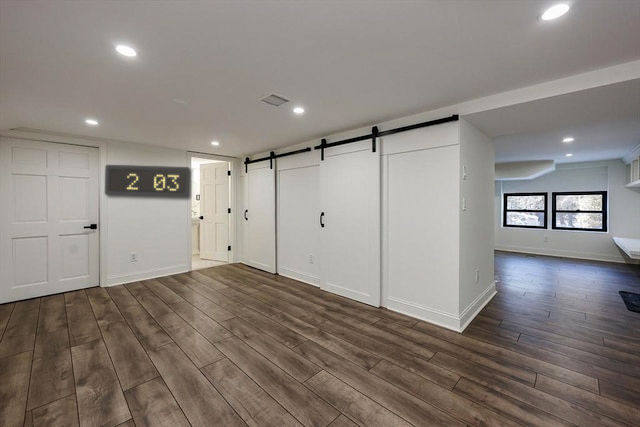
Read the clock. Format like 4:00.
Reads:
2:03
